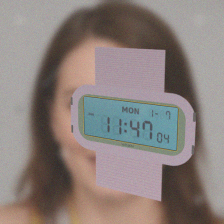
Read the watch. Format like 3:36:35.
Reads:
11:47:04
